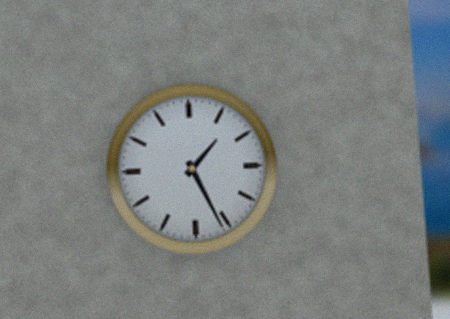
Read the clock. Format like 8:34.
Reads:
1:26
